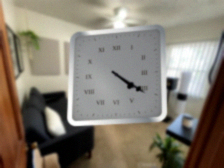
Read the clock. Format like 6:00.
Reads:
4:21
